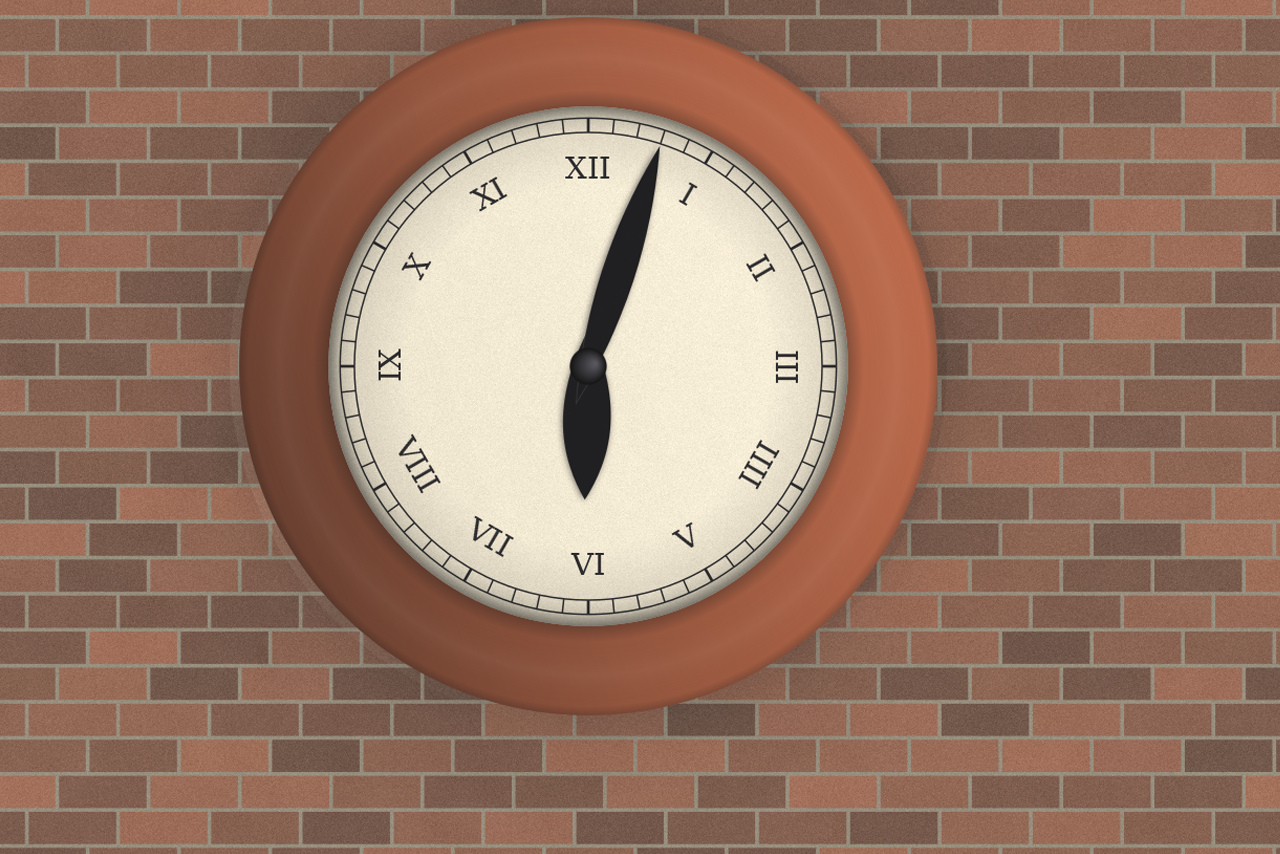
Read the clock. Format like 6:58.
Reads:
6:03
